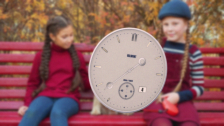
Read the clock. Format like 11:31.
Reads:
1:38
